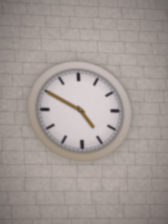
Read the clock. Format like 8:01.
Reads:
4:50
